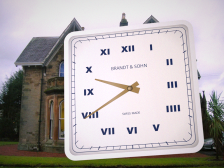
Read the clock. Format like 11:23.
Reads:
9:40
